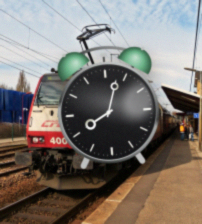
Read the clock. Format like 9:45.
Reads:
8:03
